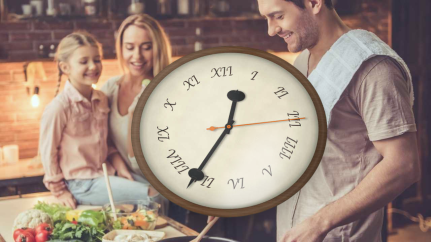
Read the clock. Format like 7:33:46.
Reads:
12:36:15
